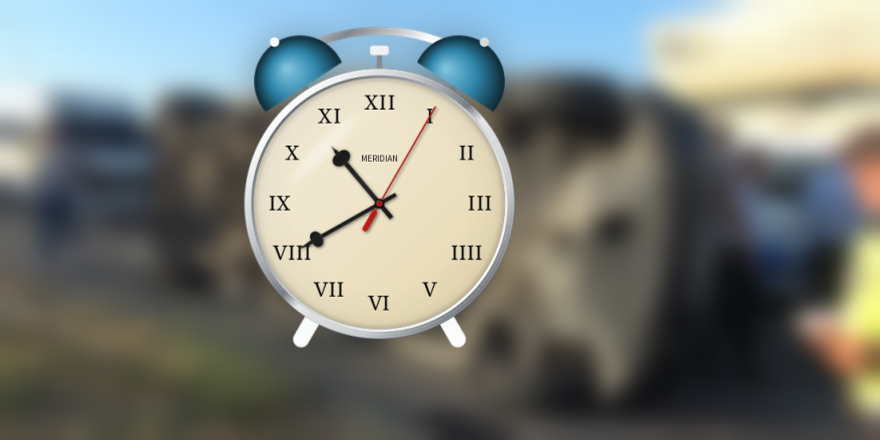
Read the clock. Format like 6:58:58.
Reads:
10:40:05
